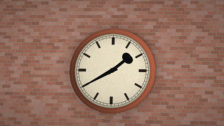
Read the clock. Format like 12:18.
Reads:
1:40
